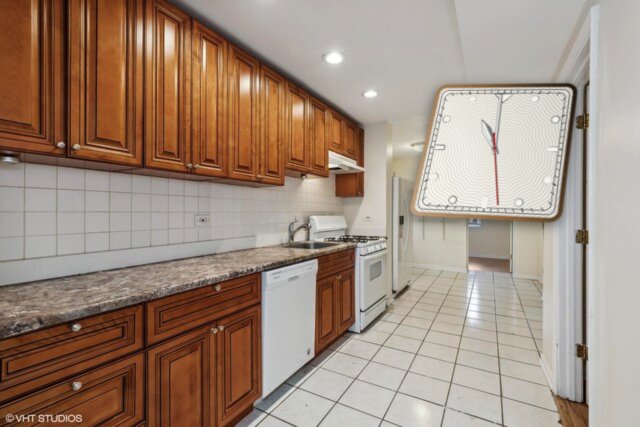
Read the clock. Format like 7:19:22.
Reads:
10:59:28
